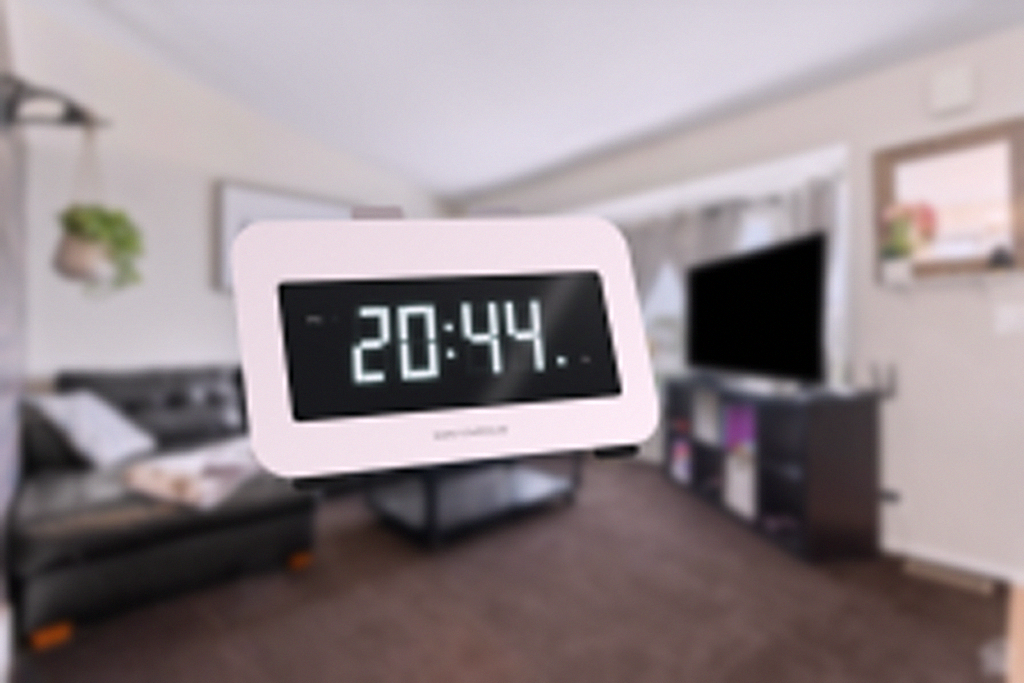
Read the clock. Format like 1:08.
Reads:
20:44
